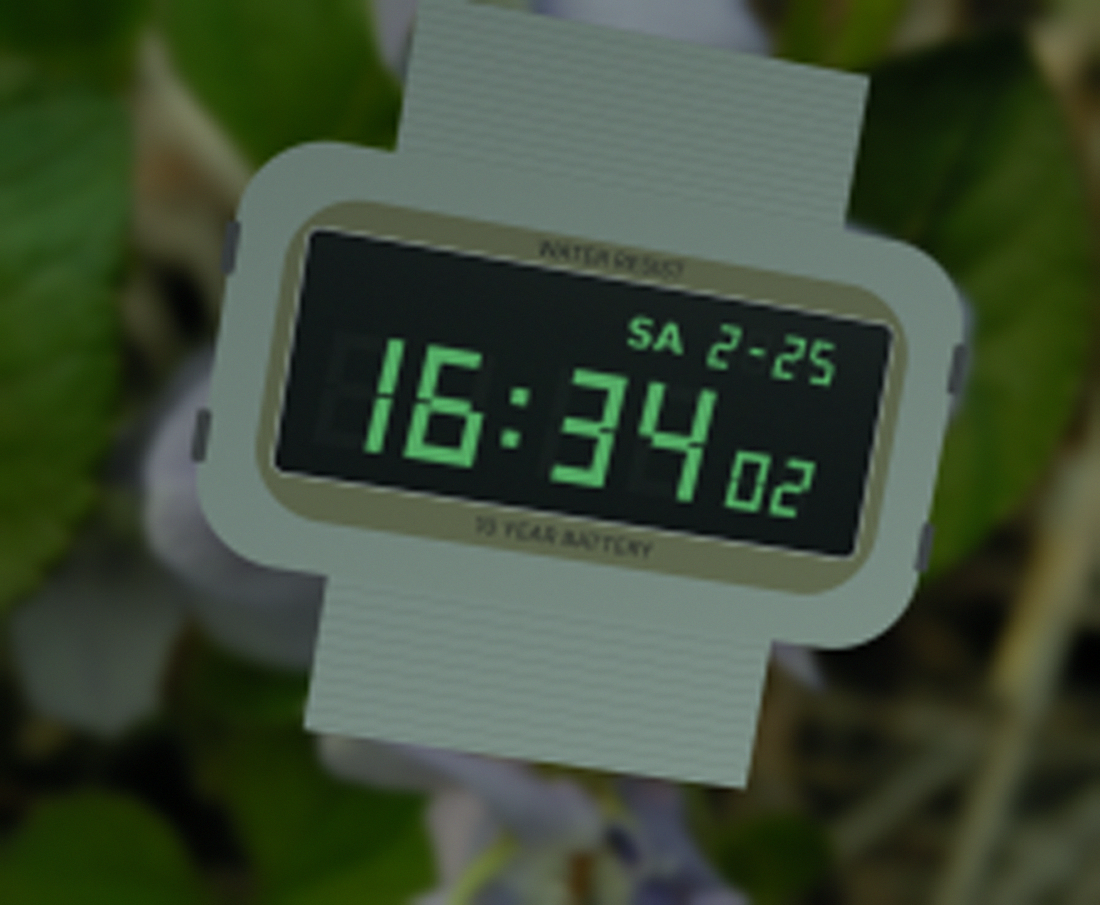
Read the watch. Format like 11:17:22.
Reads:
16:34:02
